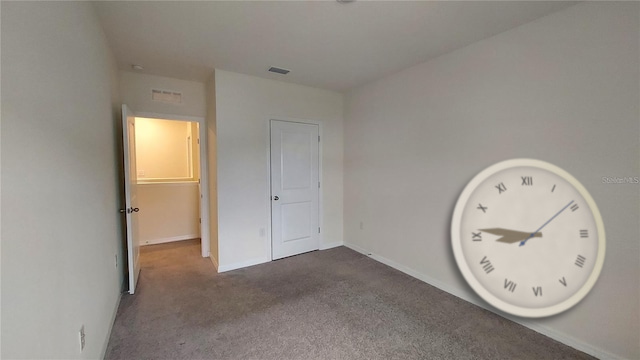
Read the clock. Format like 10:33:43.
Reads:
8:46:09
